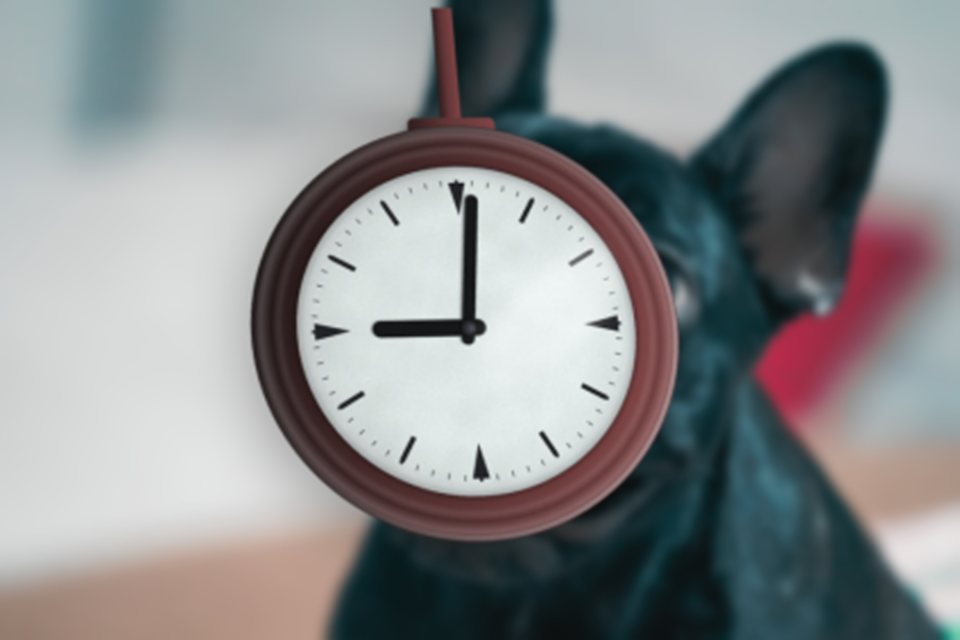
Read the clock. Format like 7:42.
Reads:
9:01
